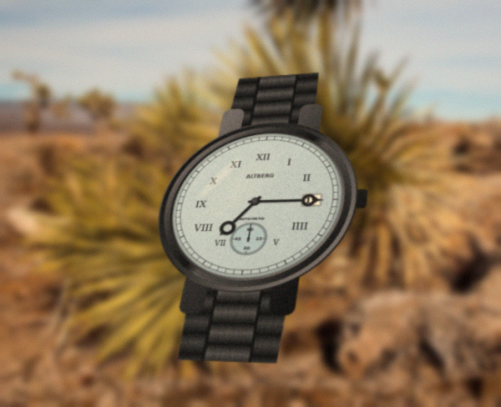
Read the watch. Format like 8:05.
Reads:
7:15
